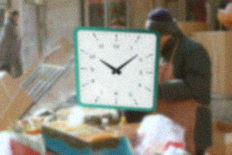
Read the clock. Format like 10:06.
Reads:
10:08
